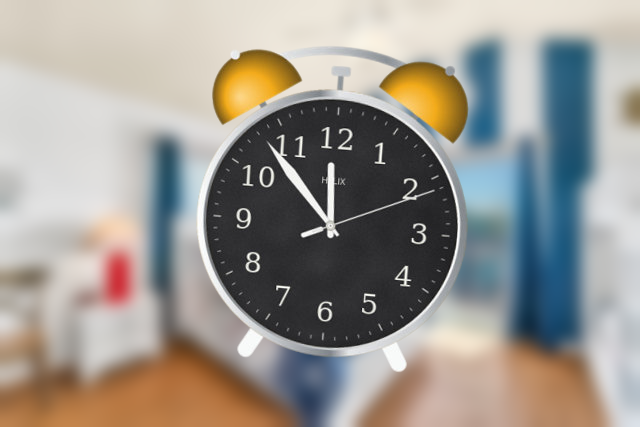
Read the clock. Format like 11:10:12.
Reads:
11:53:11
